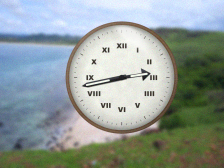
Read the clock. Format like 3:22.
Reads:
2:43
